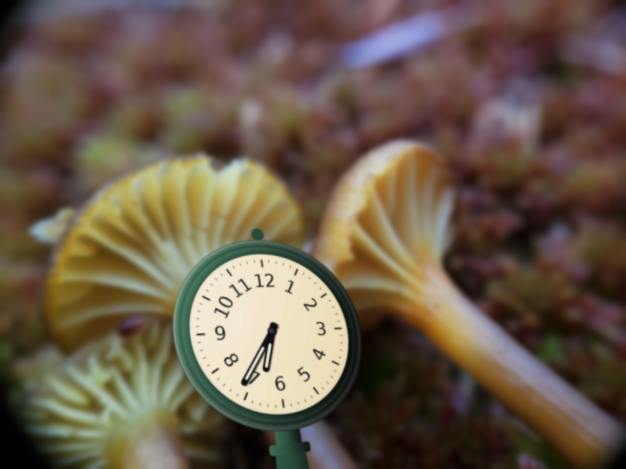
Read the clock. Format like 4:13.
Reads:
6:36
